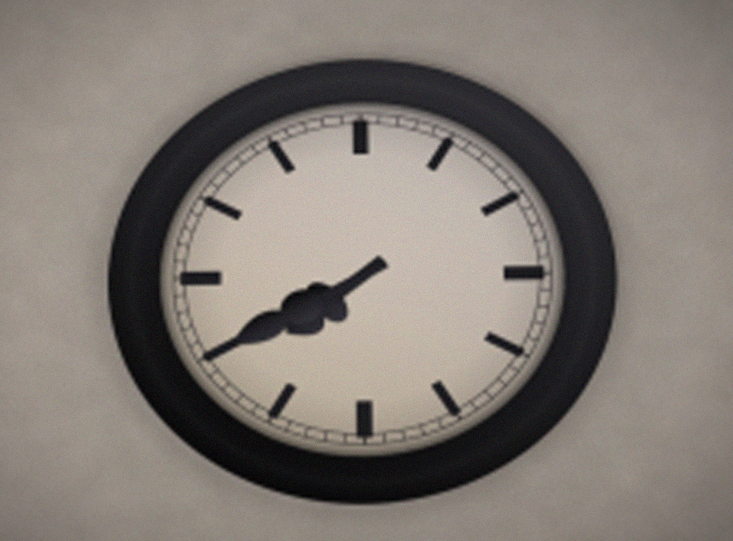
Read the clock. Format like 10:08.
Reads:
7:40
